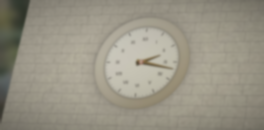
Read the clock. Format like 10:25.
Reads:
2:17
